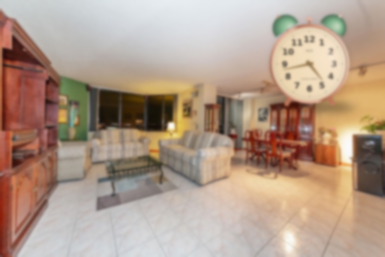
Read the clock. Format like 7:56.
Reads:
4:43
